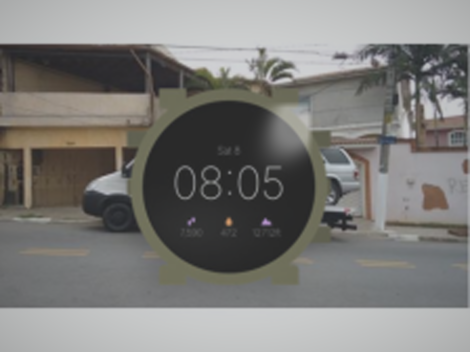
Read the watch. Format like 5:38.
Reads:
8:05
